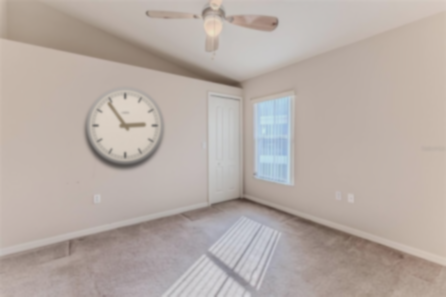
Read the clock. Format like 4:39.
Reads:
2:54
